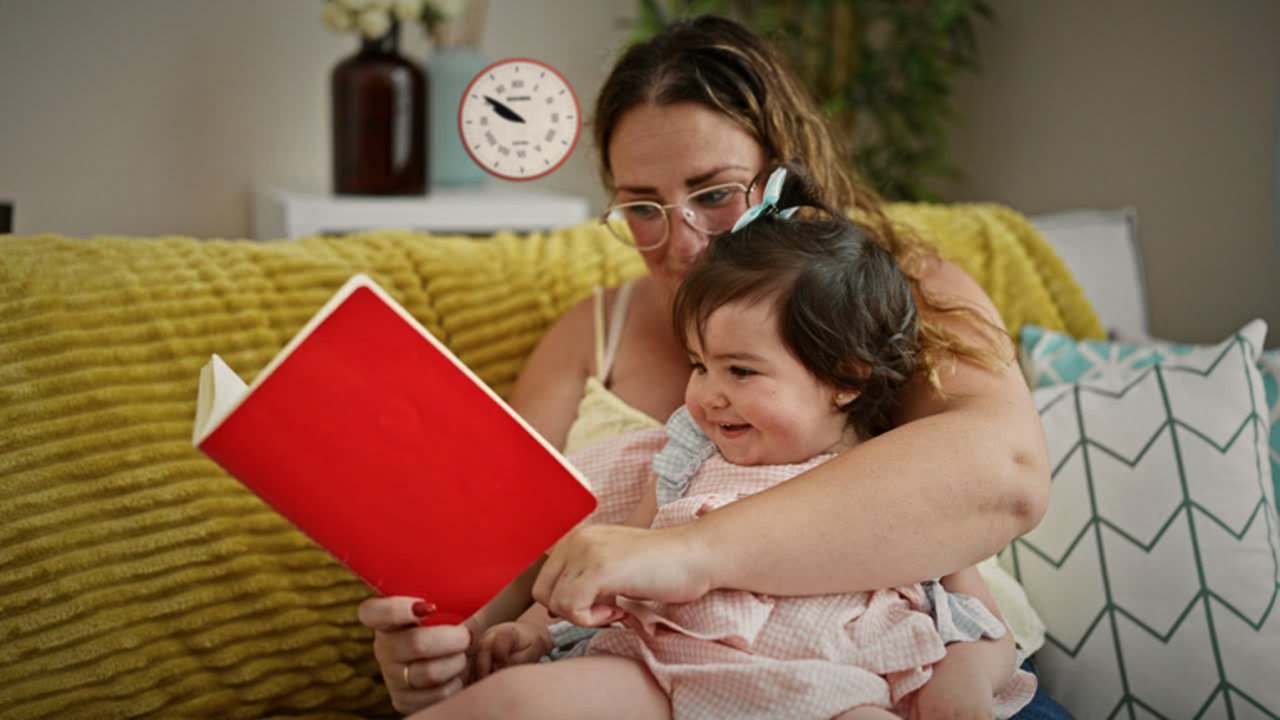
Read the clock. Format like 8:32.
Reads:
9:51
